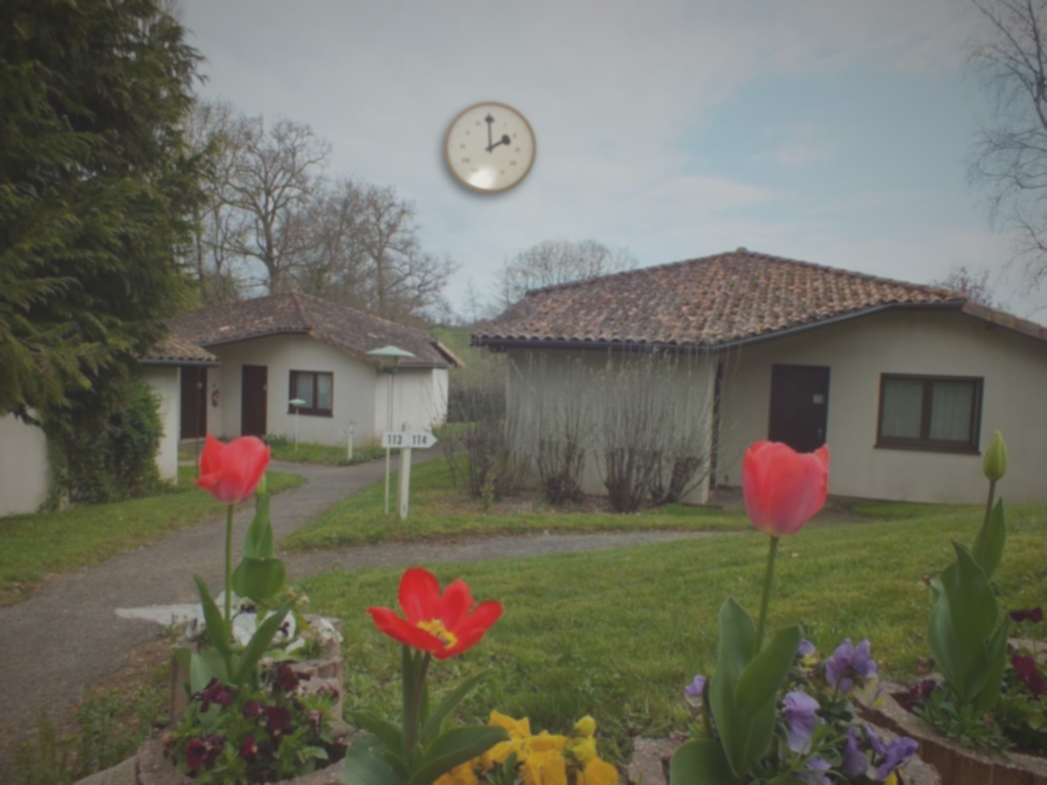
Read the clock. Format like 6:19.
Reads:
1:59
